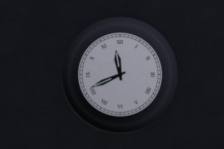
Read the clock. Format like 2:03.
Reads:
11:41
